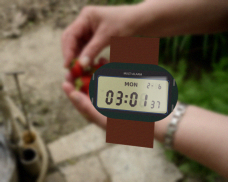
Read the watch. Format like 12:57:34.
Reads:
3:01:37
